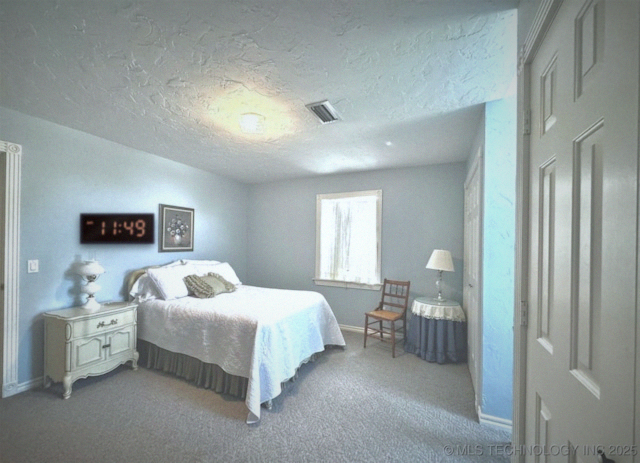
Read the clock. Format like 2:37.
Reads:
11:49
